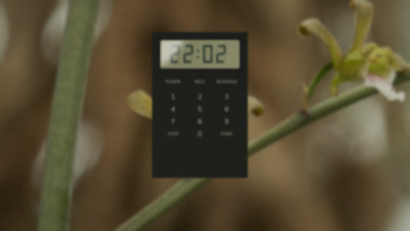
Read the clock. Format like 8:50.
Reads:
22:02
